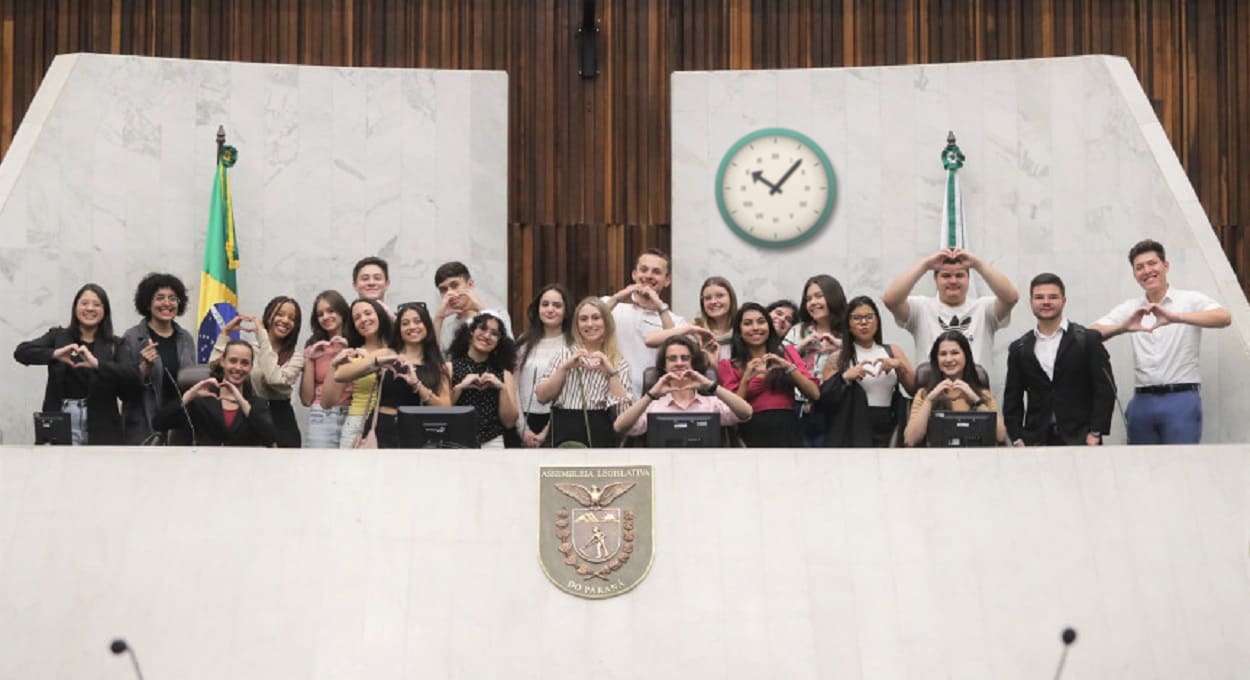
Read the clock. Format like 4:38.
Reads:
10:07
